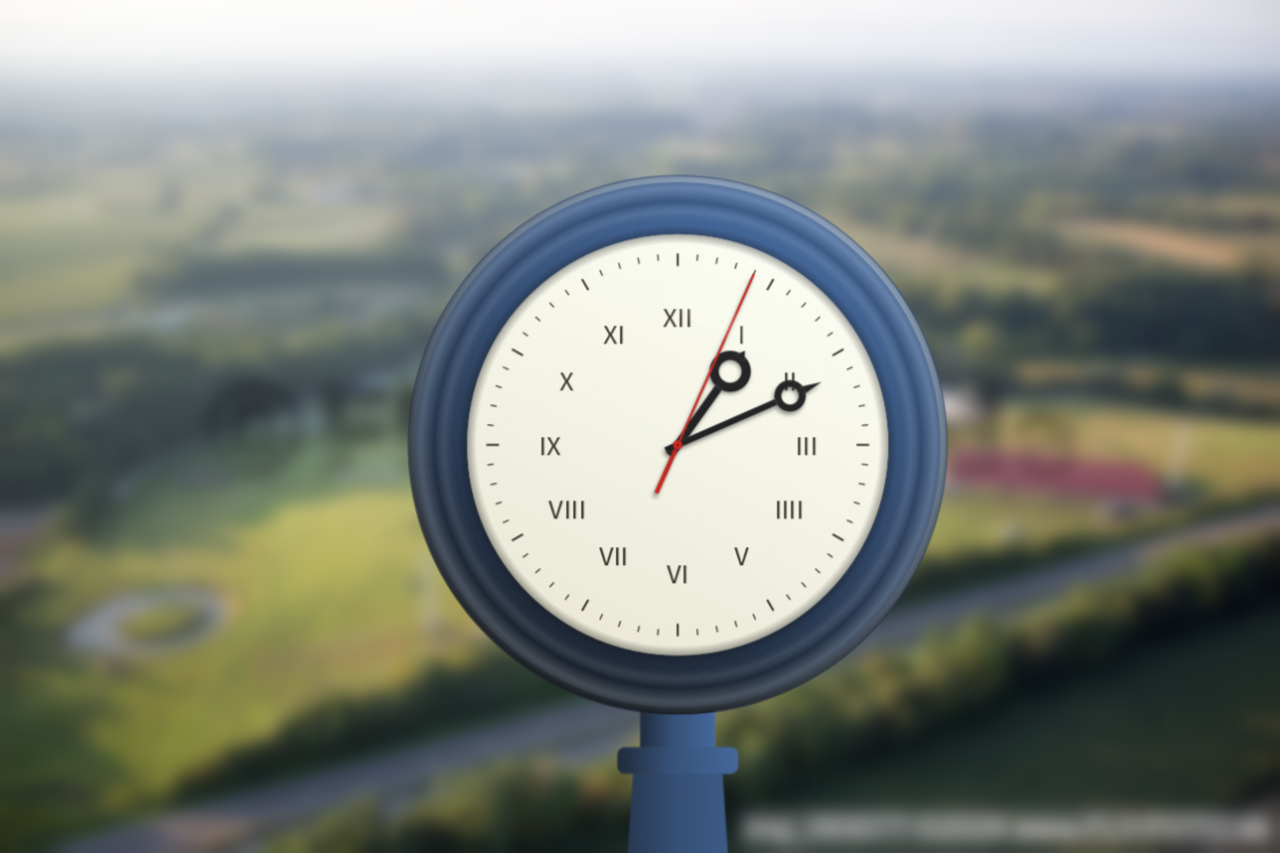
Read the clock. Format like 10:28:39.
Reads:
1:11:04
